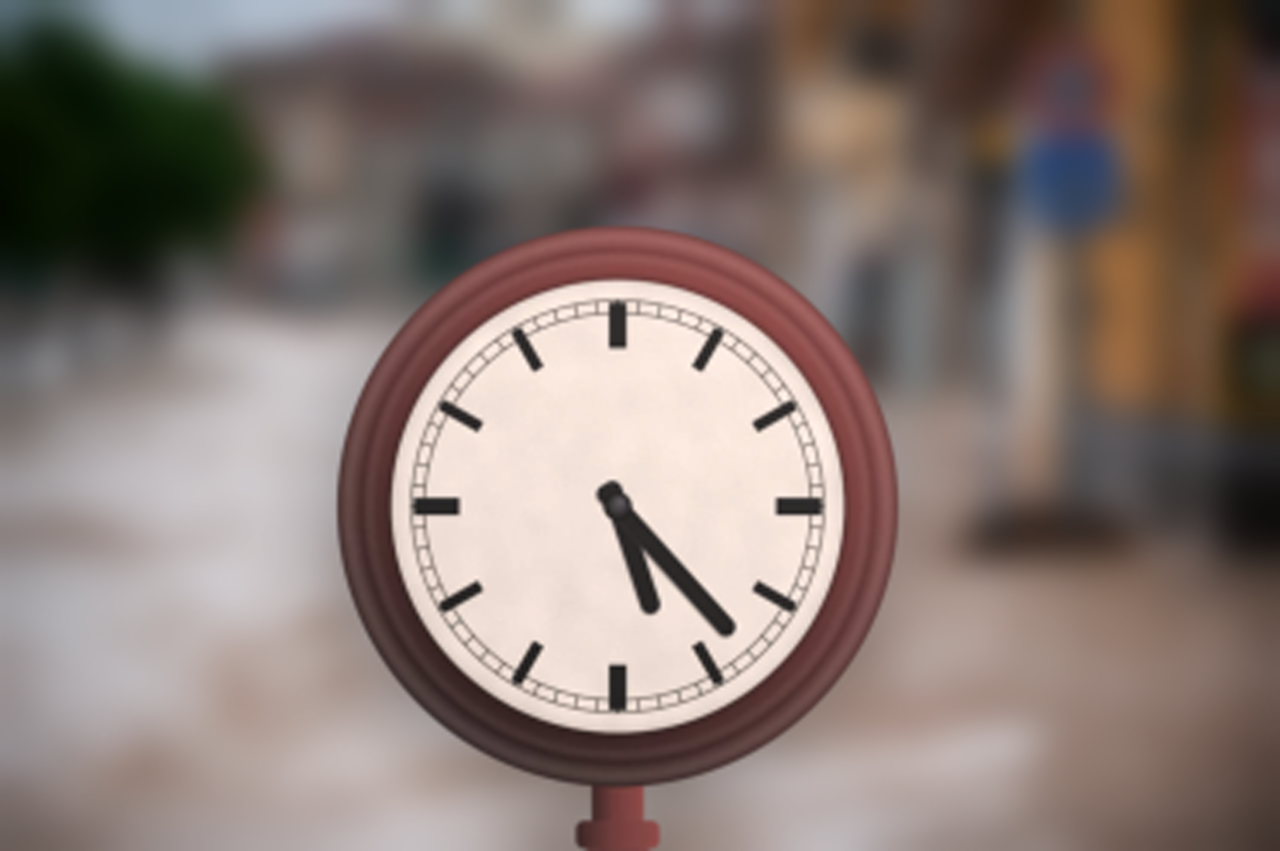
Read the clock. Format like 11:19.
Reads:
5:23
